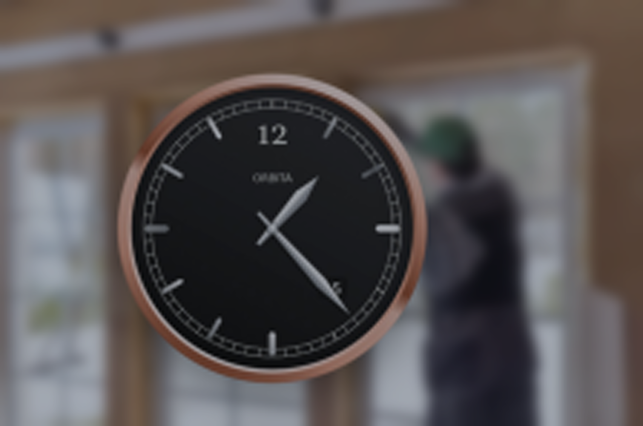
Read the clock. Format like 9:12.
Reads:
1:23
